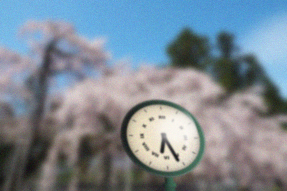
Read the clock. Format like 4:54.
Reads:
6:26
